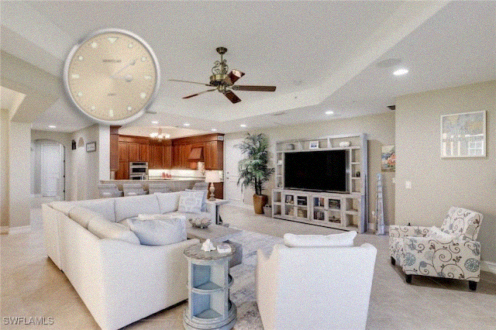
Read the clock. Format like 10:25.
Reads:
3:09
